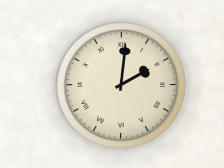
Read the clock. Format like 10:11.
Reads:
2:01
